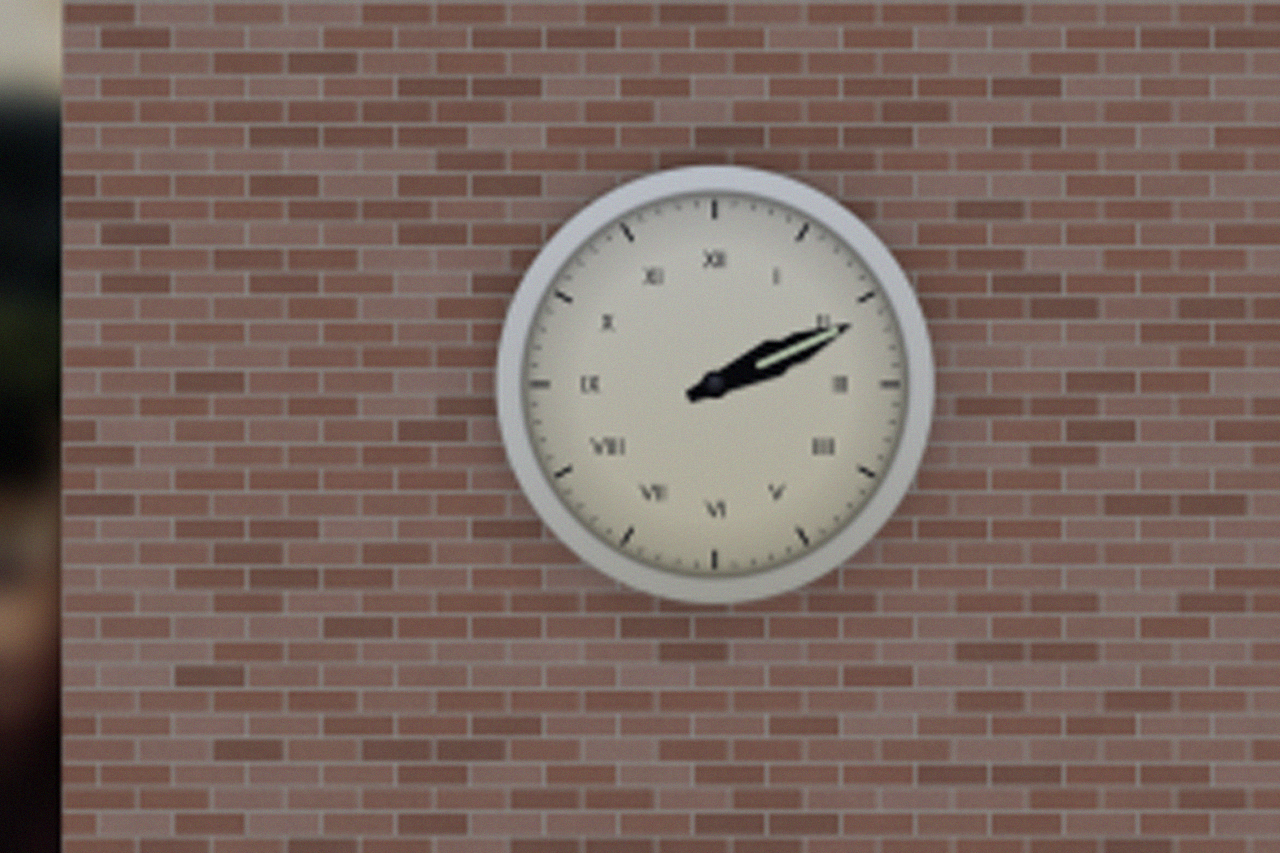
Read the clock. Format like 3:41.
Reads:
2:11
